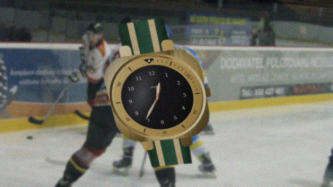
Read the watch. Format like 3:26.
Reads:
12:36
